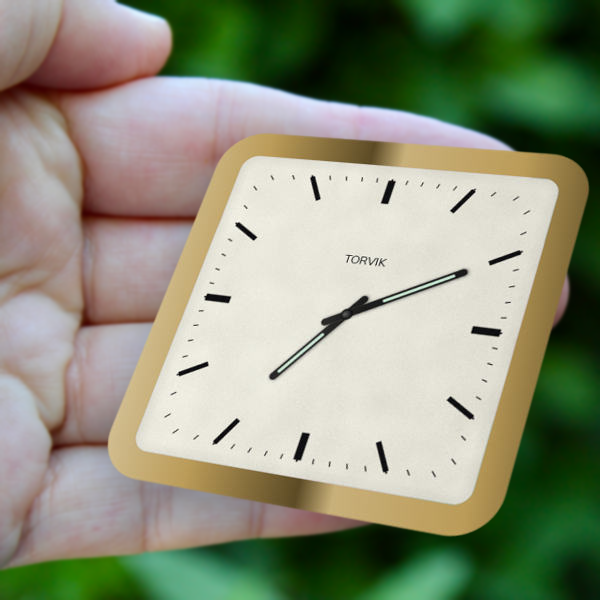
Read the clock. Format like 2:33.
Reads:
7:10
